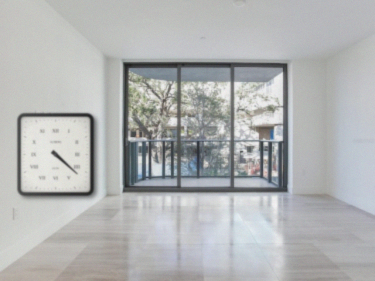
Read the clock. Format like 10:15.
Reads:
4:22
